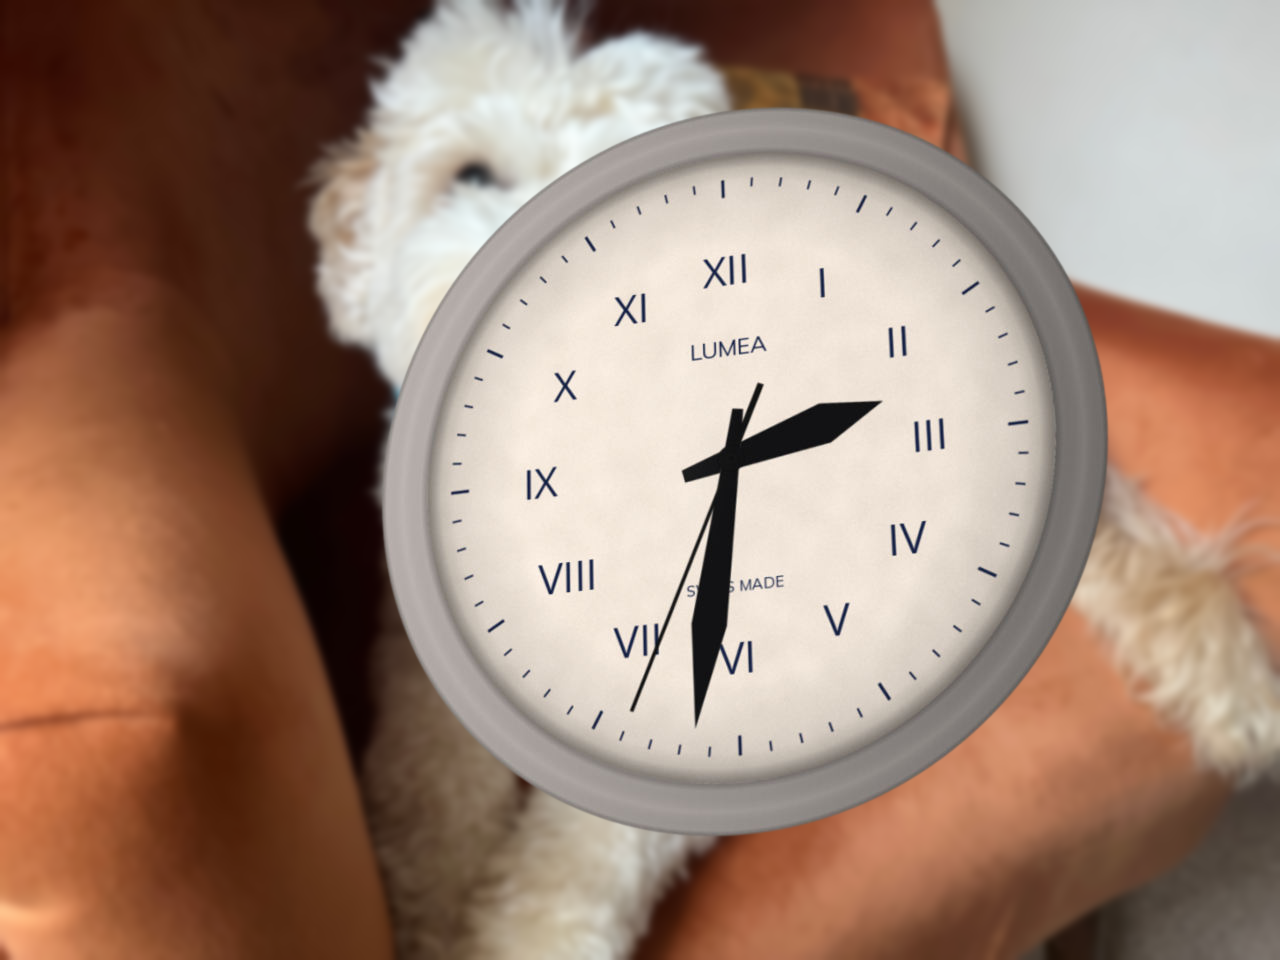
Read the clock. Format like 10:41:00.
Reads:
2:31:34
